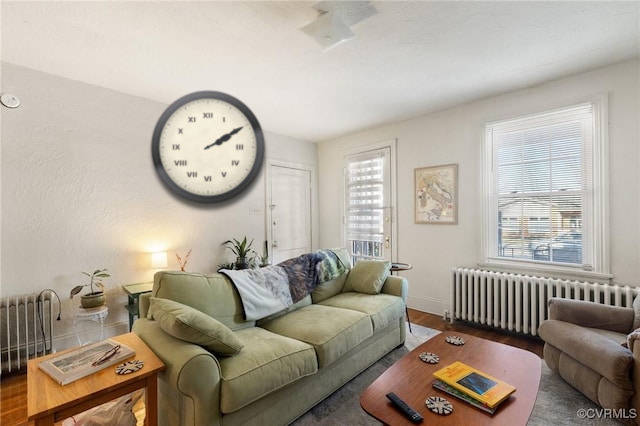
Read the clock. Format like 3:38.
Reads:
2:10
